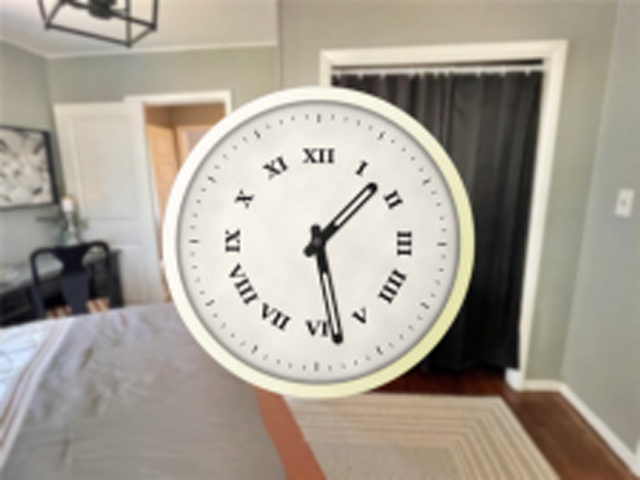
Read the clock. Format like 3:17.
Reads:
1:28
